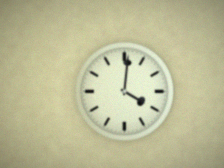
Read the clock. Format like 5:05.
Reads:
4:01
